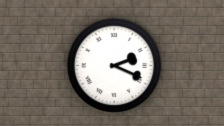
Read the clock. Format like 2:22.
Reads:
2:19
